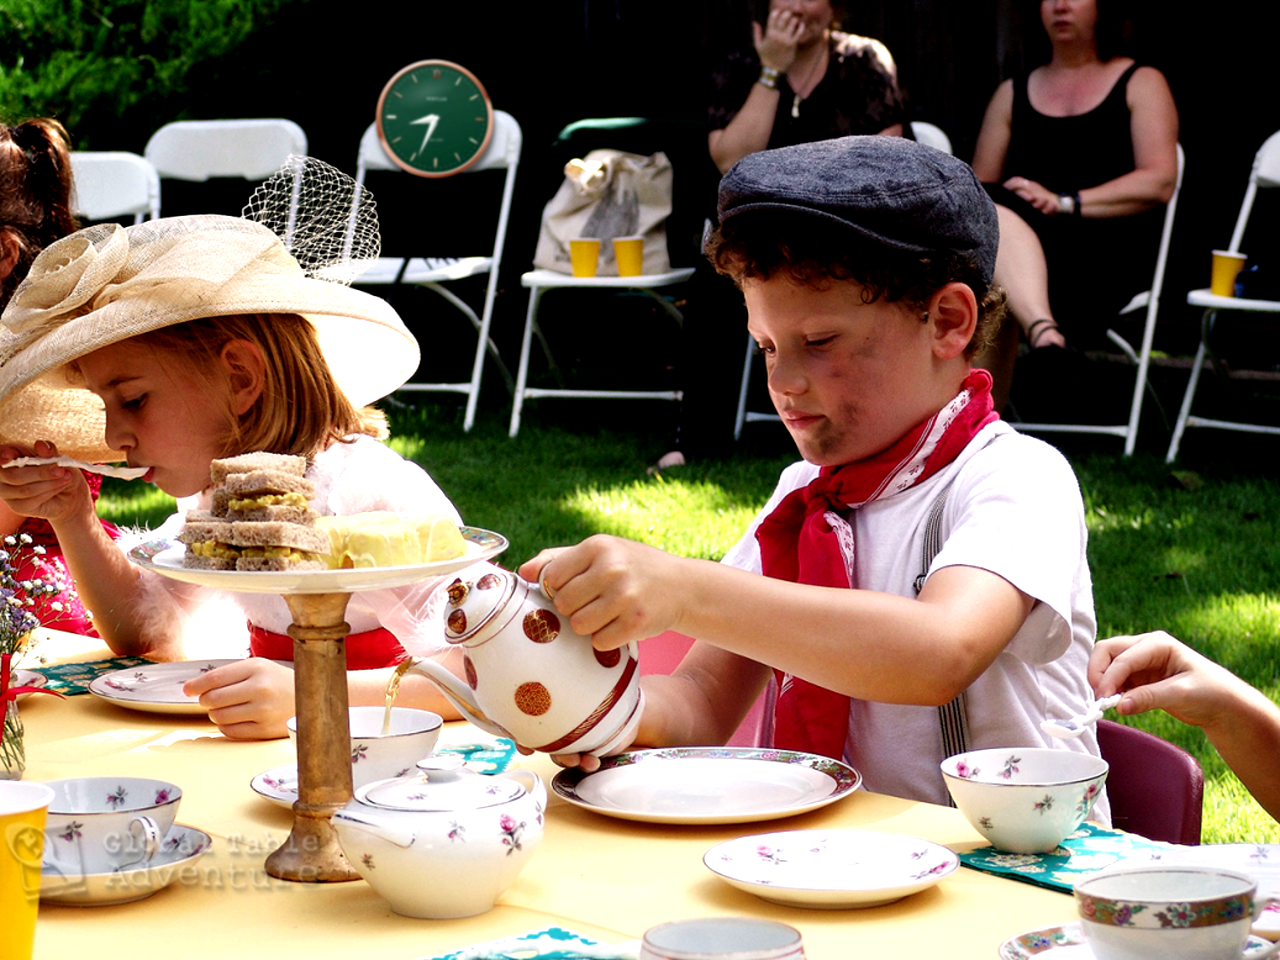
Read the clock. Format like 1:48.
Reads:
8:34
